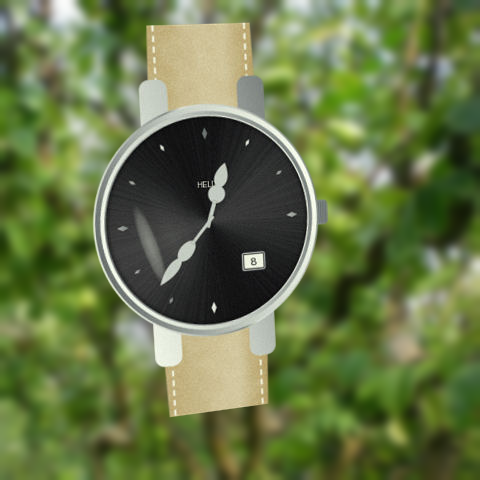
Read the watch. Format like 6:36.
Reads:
12:37
